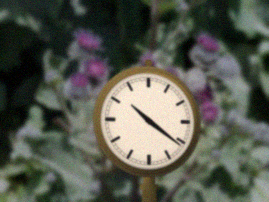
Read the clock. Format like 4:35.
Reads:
10:21
